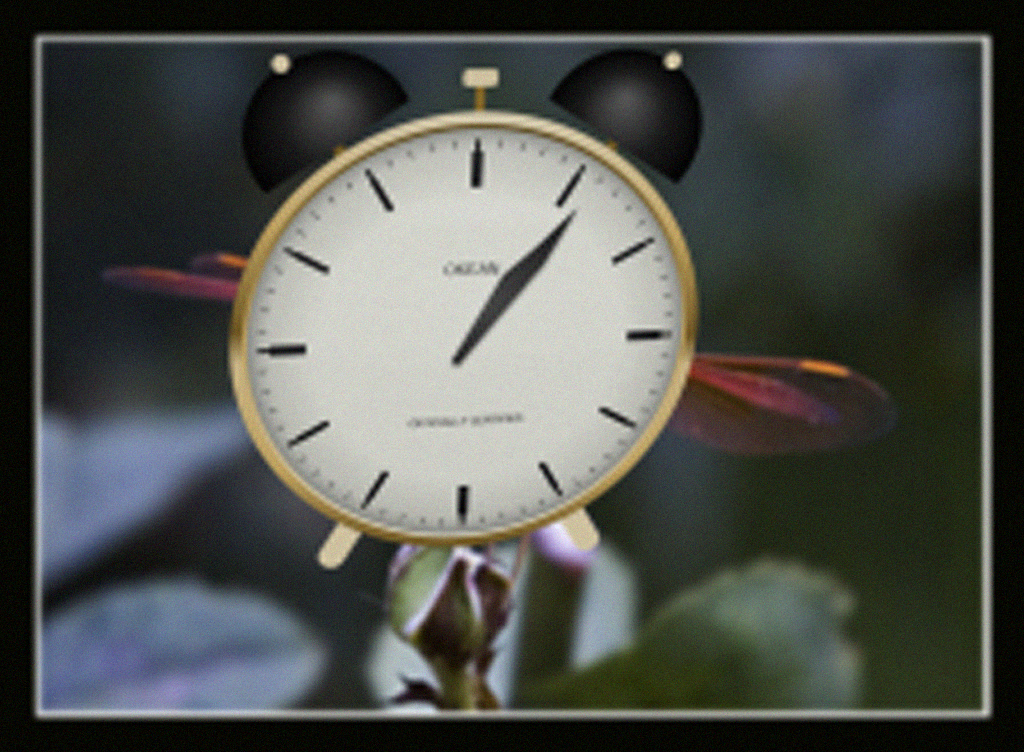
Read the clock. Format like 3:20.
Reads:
1:06
